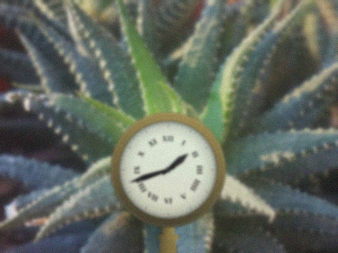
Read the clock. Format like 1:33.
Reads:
1:42
